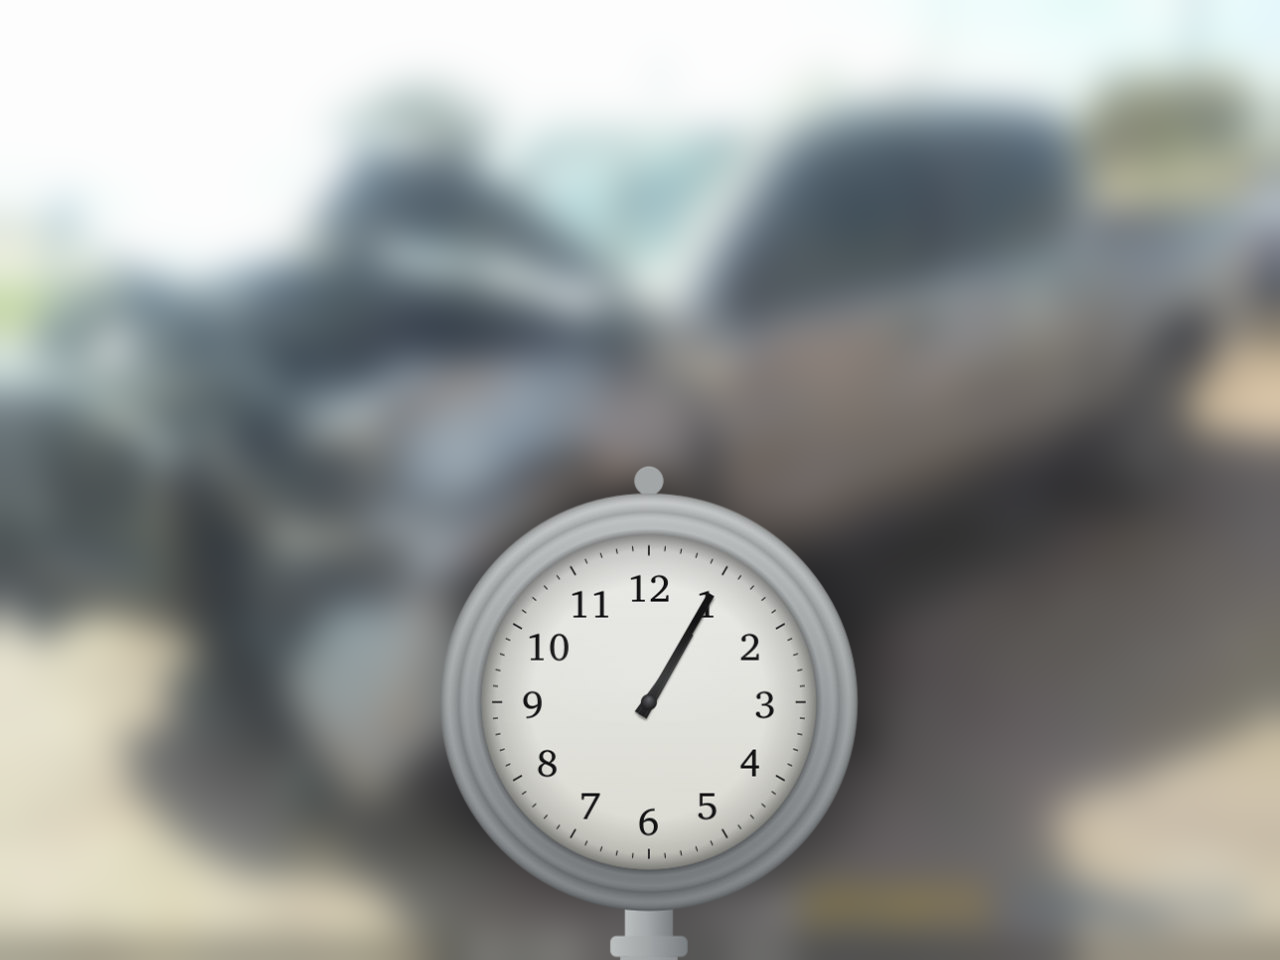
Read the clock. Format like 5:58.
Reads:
1:05
